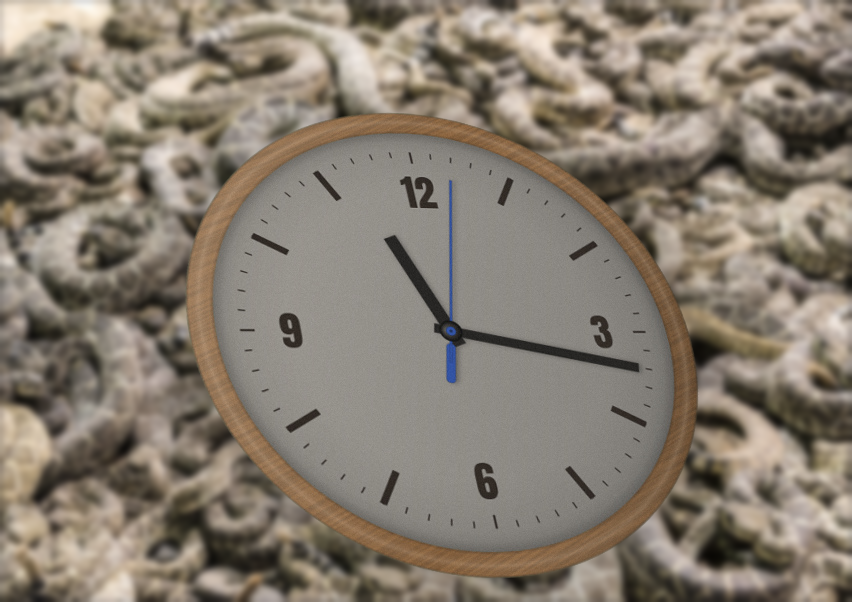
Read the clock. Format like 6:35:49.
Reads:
11:17:02
